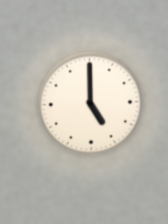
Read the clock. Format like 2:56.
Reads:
5:00
